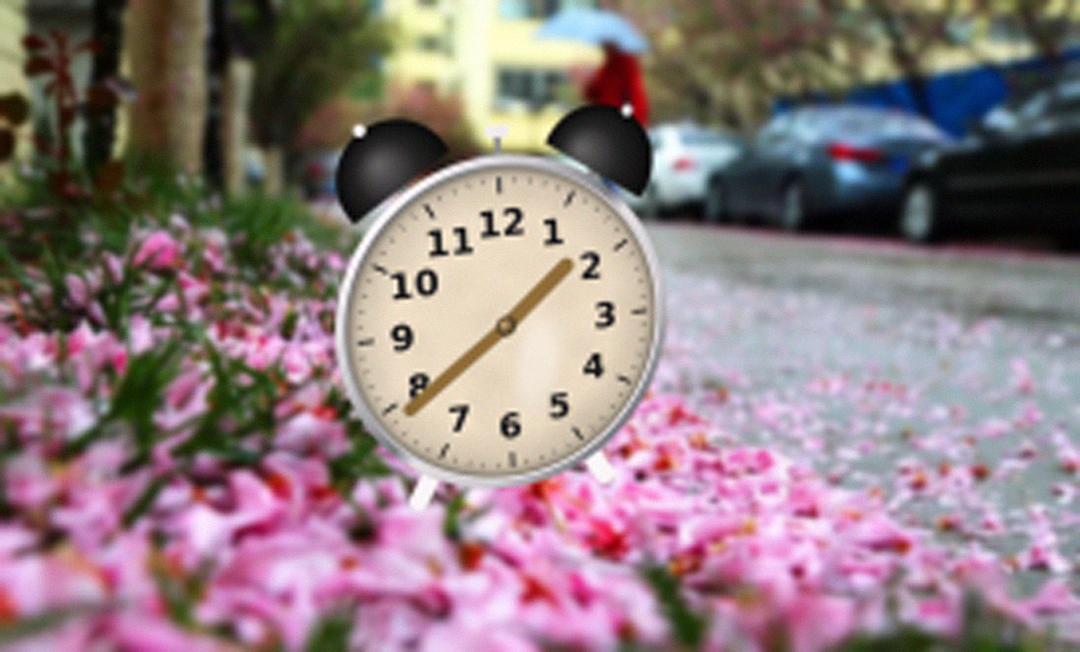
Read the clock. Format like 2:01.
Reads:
1:39
